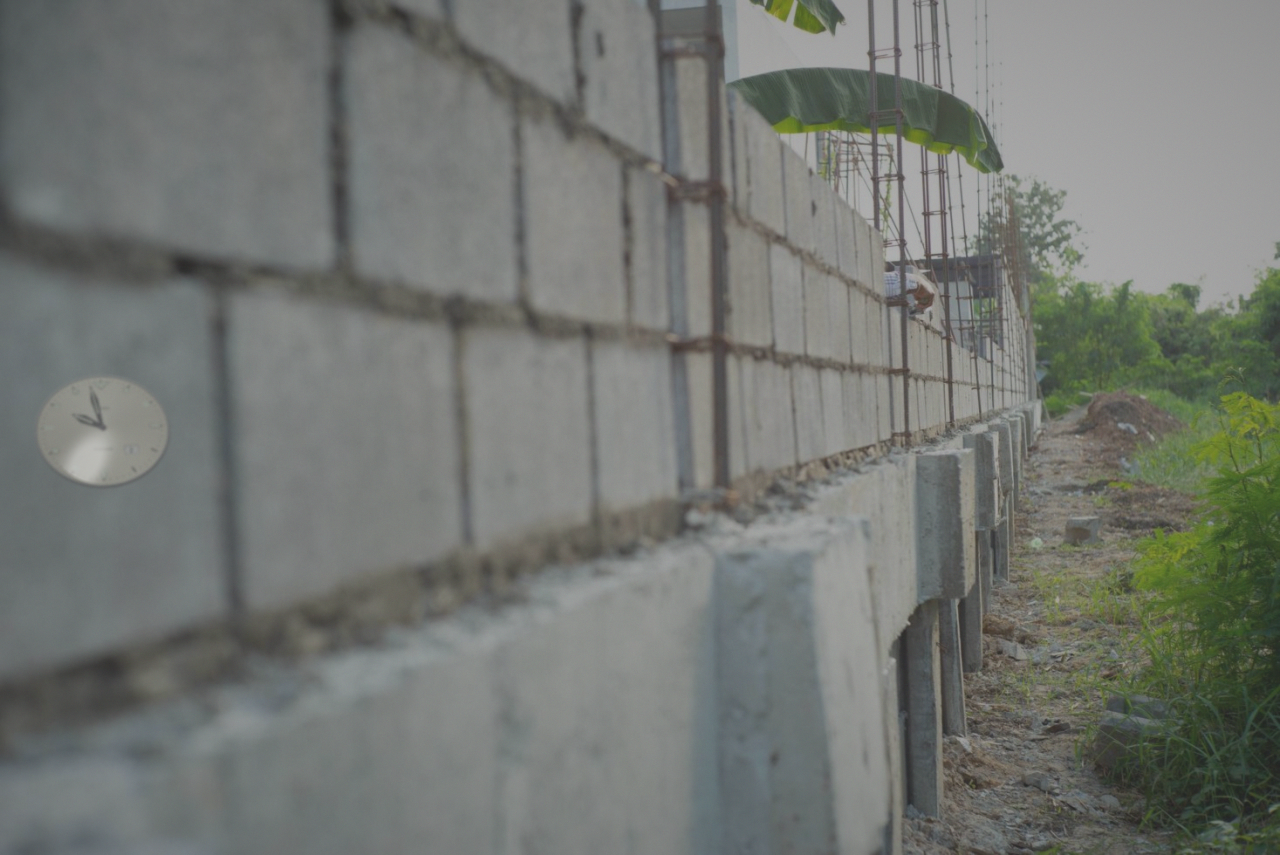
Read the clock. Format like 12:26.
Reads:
9:58
